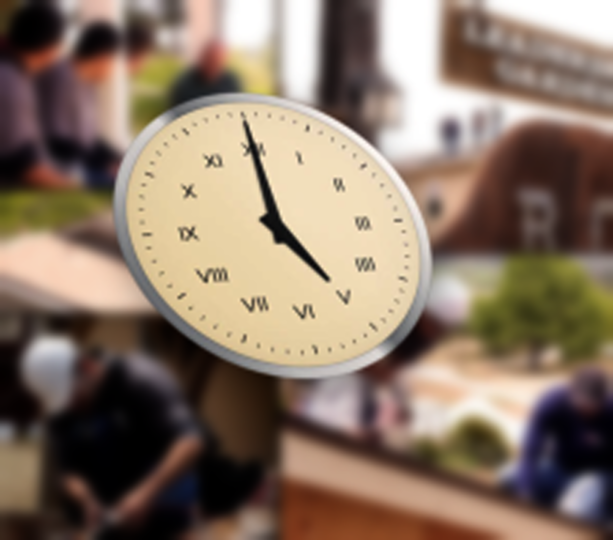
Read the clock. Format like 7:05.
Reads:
5:00
